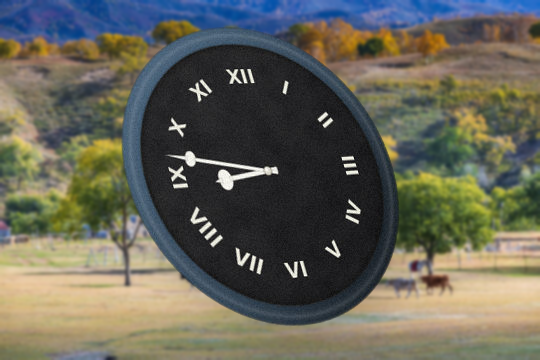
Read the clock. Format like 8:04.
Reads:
8:47
